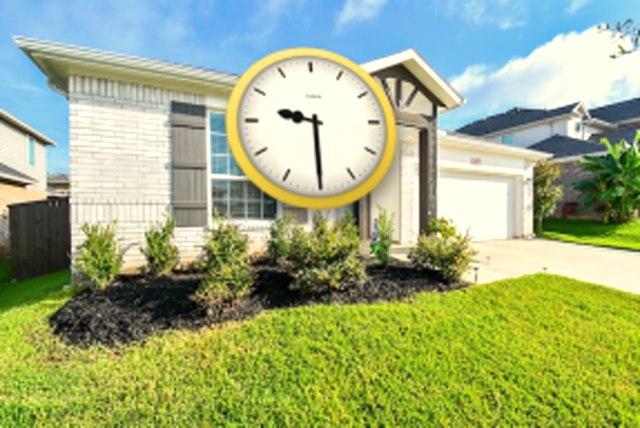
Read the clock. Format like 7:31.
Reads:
9:30
